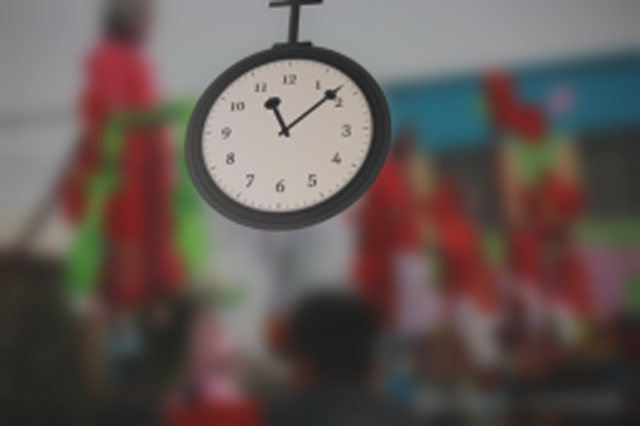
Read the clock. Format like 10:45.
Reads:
11:08
